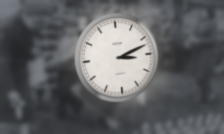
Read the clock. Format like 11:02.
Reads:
3:12
